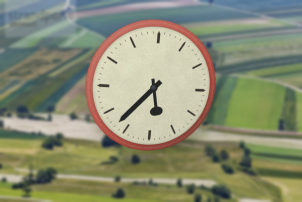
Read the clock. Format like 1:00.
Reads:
5:37
